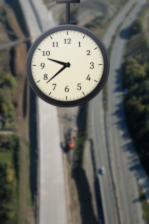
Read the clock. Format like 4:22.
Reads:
9:38
